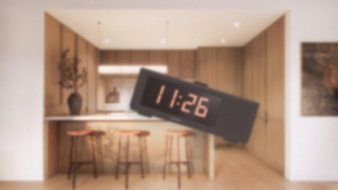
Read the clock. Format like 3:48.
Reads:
11:26
